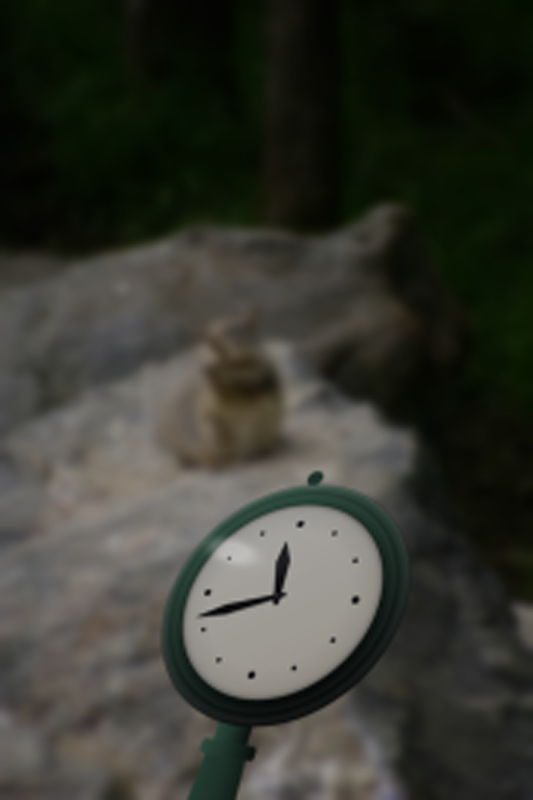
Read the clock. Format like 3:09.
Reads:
11:42
